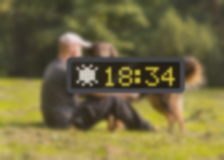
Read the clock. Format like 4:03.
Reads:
18:34
